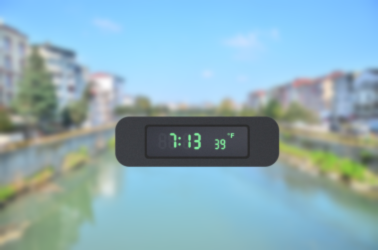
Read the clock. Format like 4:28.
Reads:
7:13
